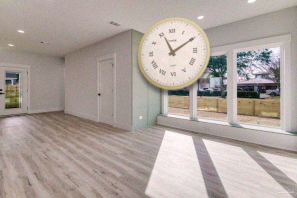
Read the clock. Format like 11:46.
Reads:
11:10
